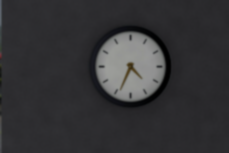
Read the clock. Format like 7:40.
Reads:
4:34
